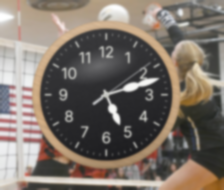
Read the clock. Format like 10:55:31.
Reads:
5:12:09
